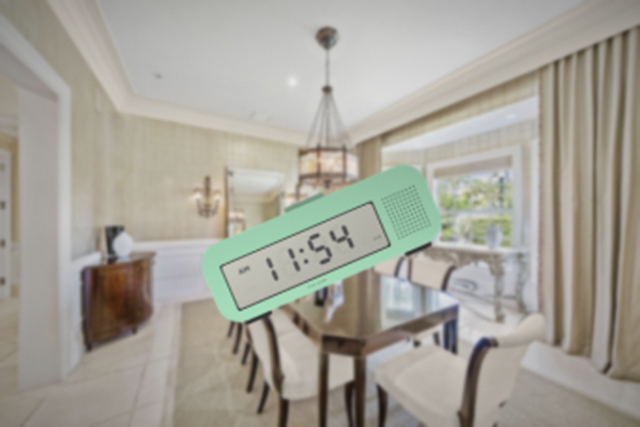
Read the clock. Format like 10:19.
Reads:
11:54
